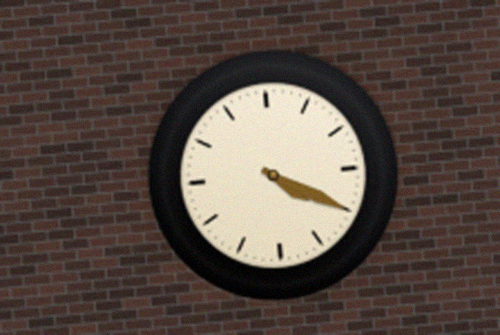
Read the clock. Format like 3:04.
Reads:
4:20
